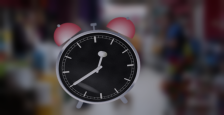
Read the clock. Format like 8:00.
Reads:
12:40
